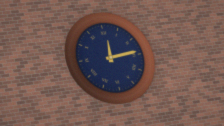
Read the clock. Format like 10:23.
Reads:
12:14
